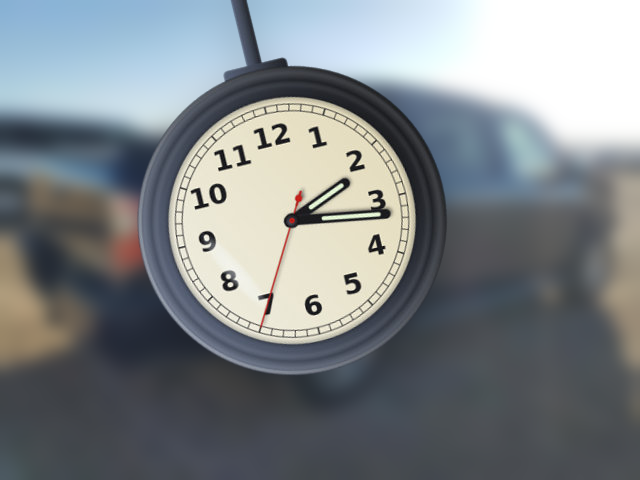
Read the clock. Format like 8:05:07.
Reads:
2:16:35
